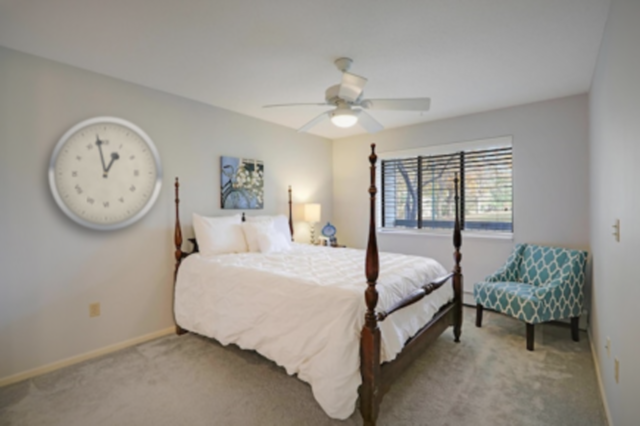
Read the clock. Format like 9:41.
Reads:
12:58
